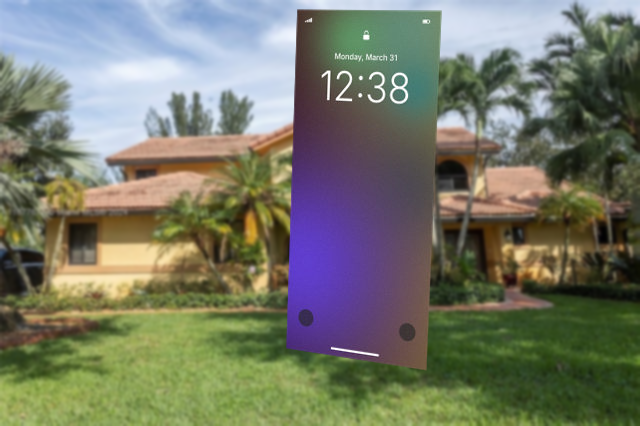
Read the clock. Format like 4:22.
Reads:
12:38
